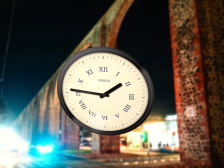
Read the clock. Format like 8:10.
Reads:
1:46
